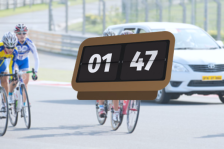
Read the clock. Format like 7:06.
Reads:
1:47
